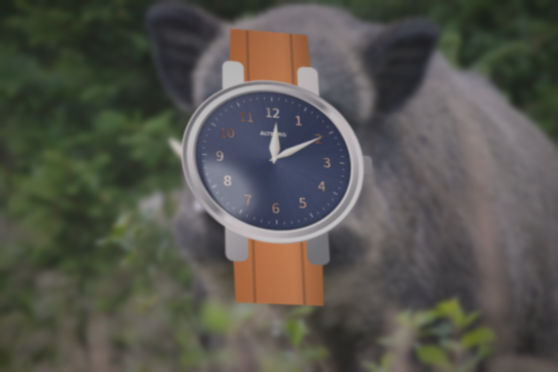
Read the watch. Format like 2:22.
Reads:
12:10
